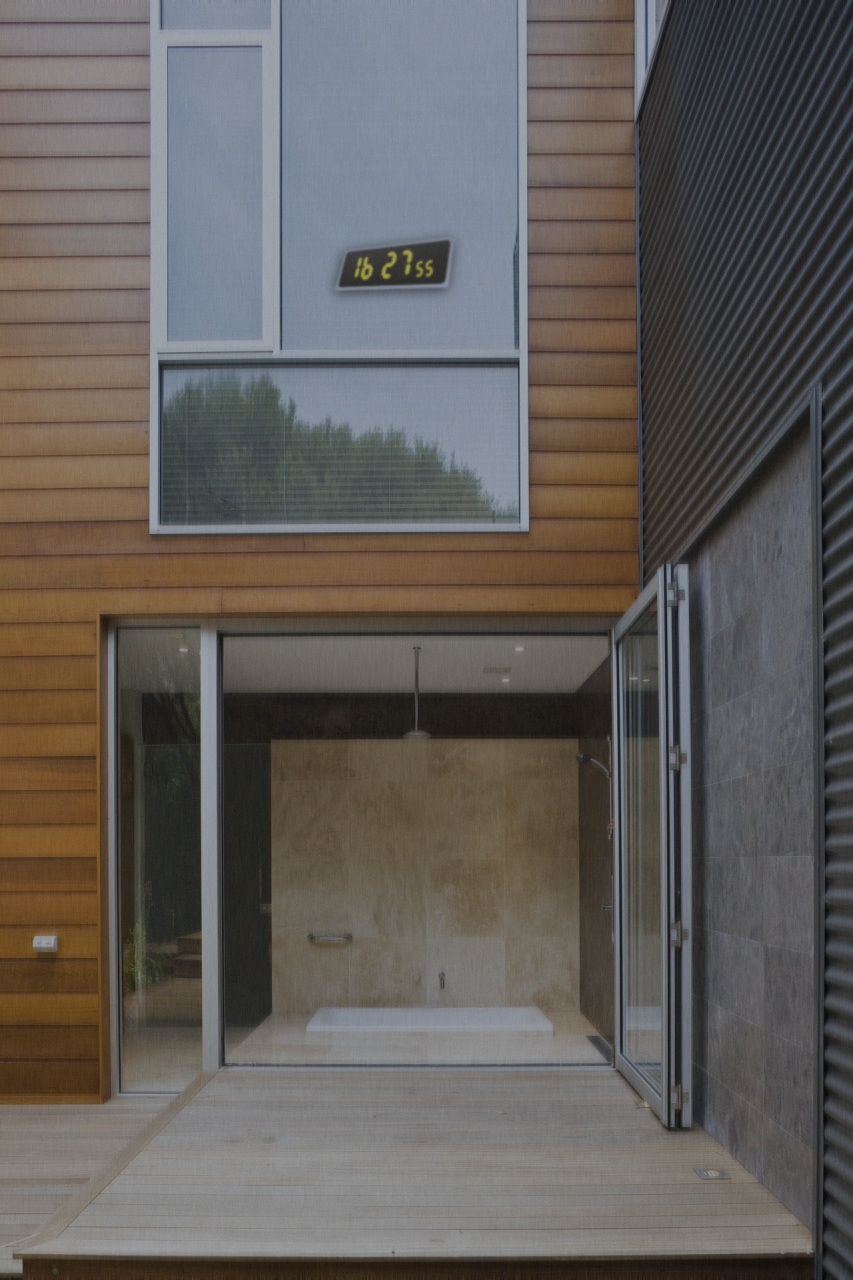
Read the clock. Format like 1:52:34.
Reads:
16:27:55
